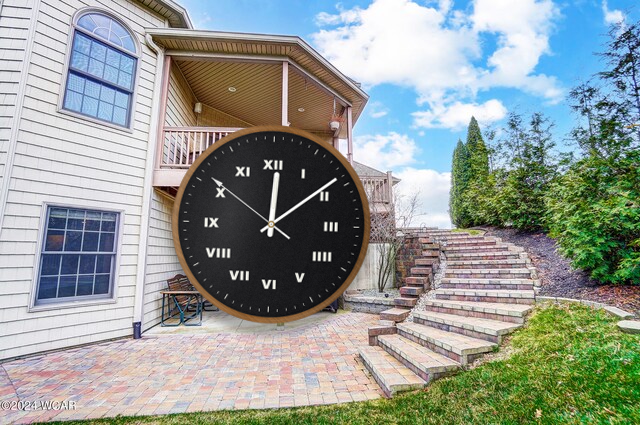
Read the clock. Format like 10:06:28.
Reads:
12:08:51
